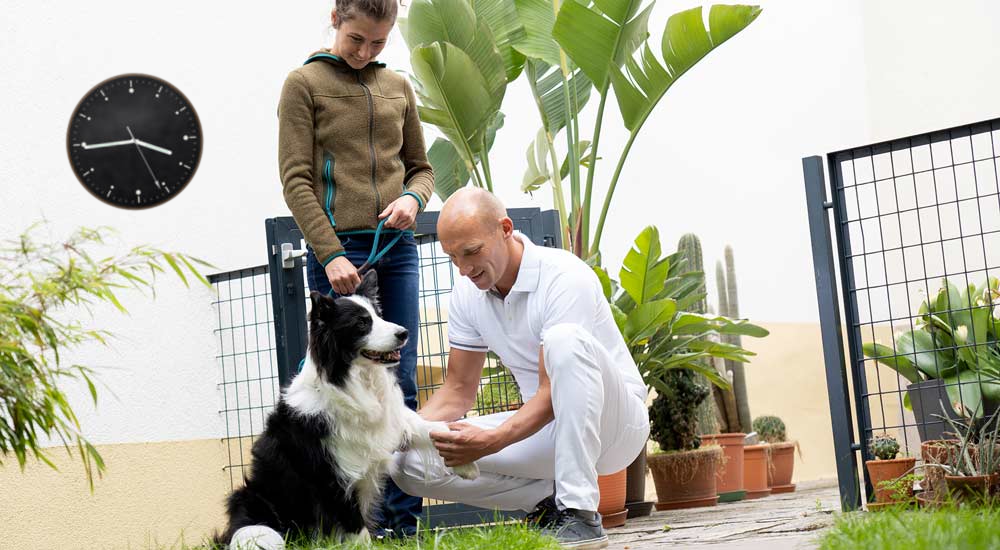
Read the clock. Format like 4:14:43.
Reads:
3:44:26
